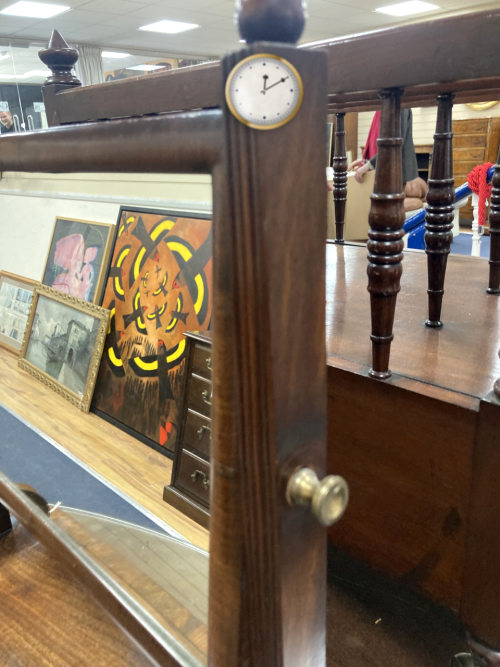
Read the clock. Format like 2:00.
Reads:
12:10
